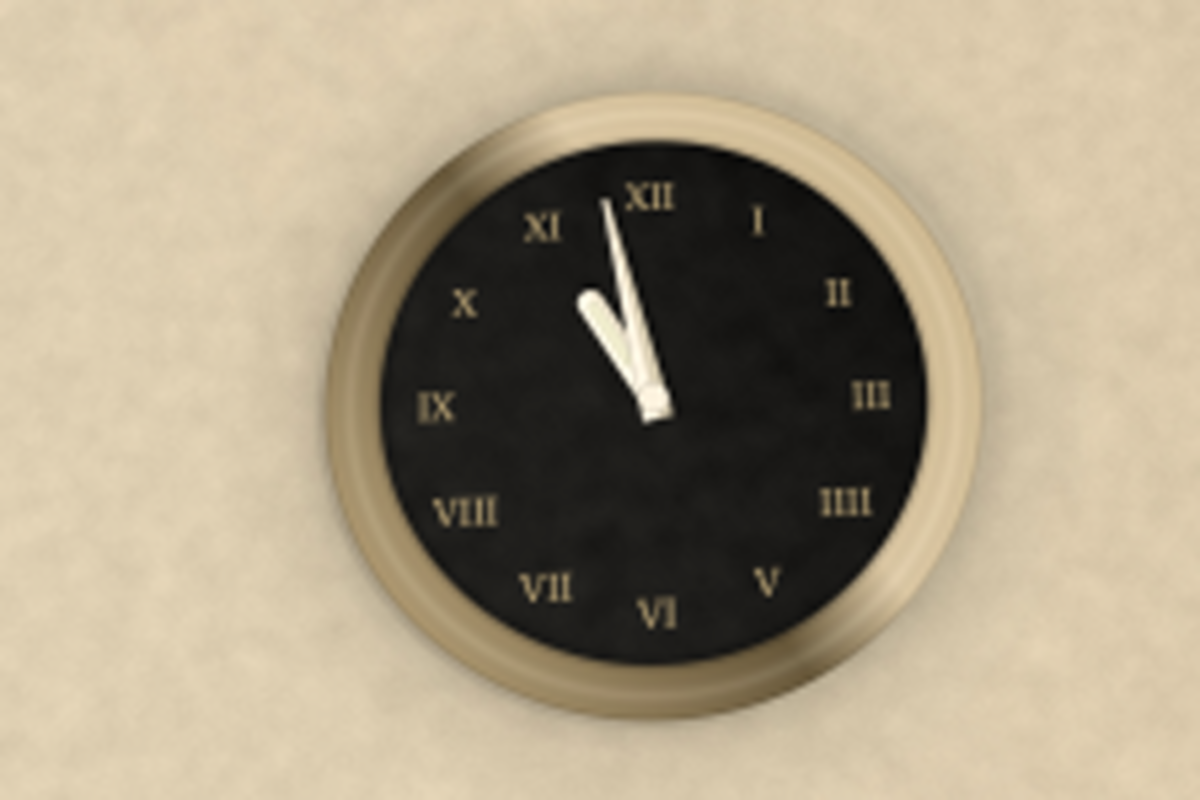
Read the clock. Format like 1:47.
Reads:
10:58
